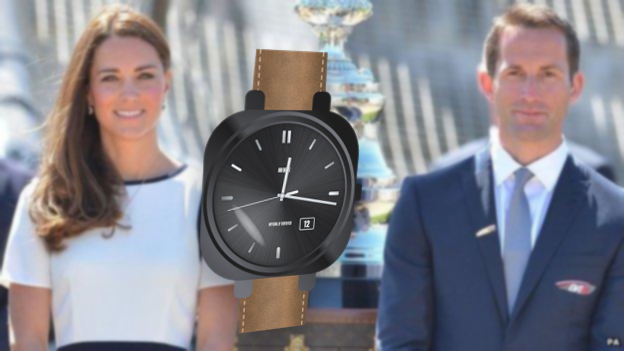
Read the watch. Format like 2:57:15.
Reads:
12:16:43
